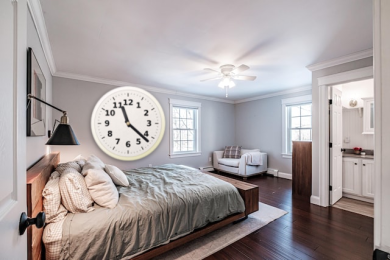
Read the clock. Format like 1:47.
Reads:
11:22
